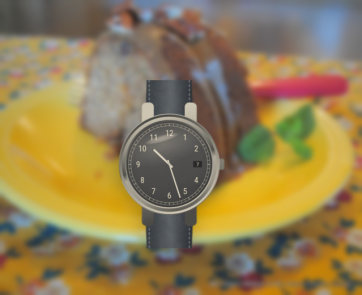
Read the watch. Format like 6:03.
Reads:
10:27
